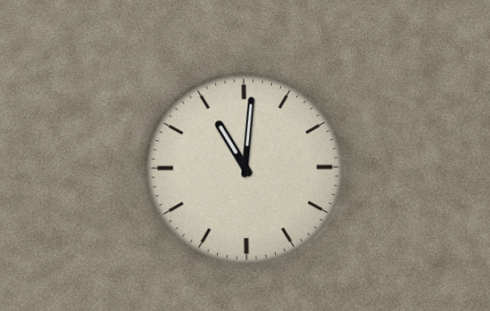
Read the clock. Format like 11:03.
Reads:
11:01
